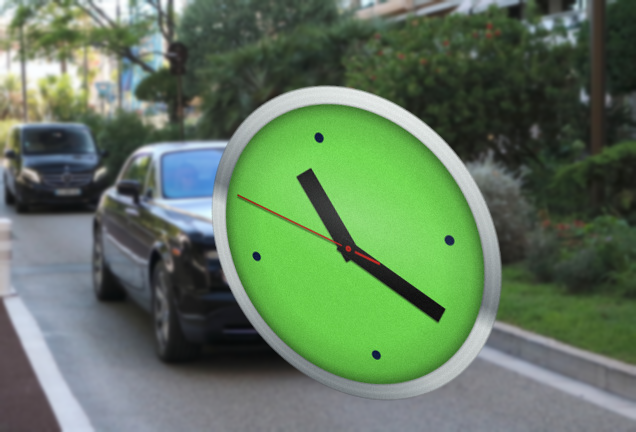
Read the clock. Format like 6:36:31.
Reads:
11:21:50
